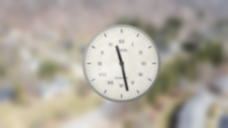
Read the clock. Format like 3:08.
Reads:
11:28
